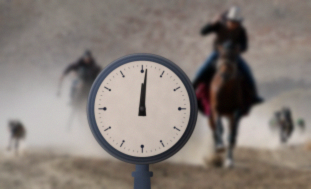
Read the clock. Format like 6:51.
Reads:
12:01
